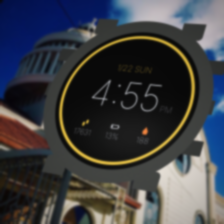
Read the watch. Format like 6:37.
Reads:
4:55
